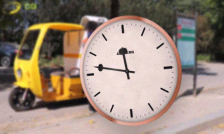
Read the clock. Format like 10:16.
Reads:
11:47
